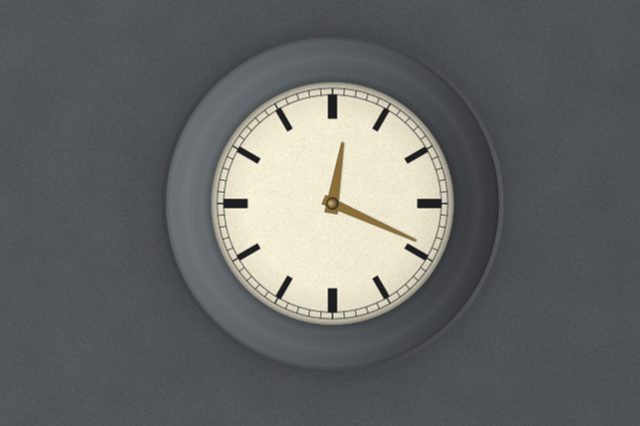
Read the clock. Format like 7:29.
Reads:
12:19
